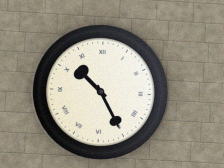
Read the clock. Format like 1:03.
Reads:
10:25
